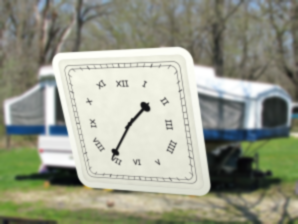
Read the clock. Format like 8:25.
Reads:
1:36
